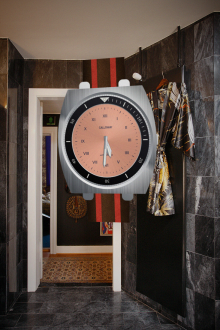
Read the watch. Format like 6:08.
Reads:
5:31
